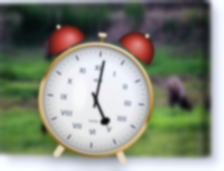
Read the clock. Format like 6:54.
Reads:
5:01
